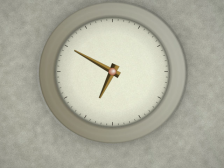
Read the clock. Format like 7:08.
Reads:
6:50
